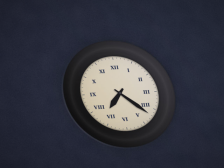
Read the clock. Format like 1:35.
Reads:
7:22
